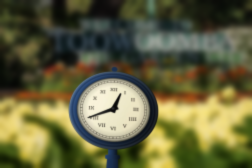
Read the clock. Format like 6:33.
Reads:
12:41
